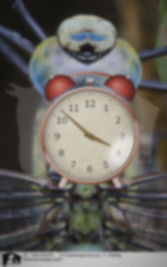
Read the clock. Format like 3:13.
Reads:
3:52
